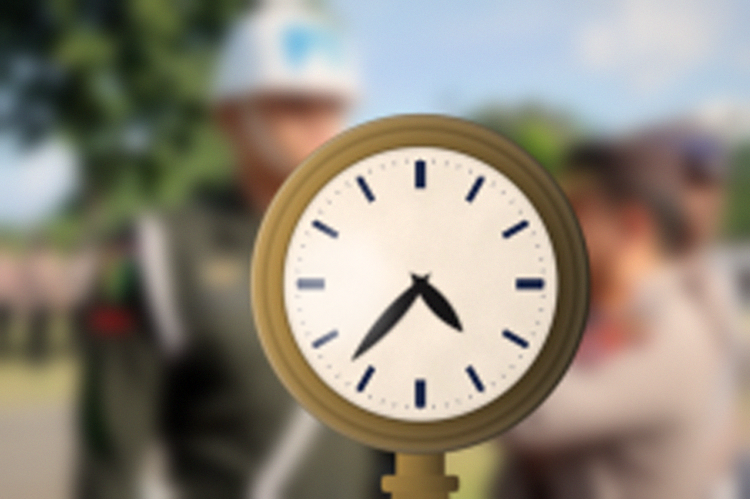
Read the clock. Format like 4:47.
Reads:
4:37
